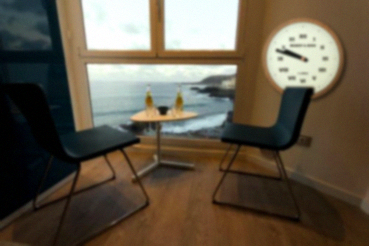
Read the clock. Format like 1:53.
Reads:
9:48
